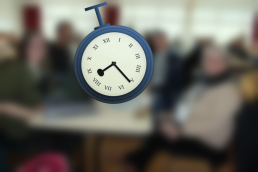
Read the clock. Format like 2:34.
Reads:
8:26
